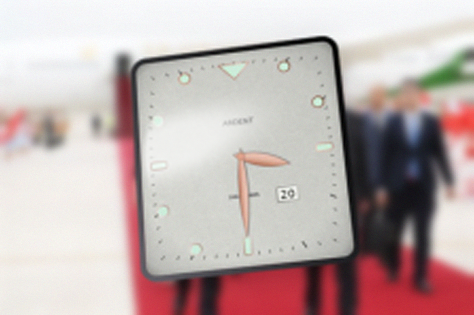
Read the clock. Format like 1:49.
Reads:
3:30
